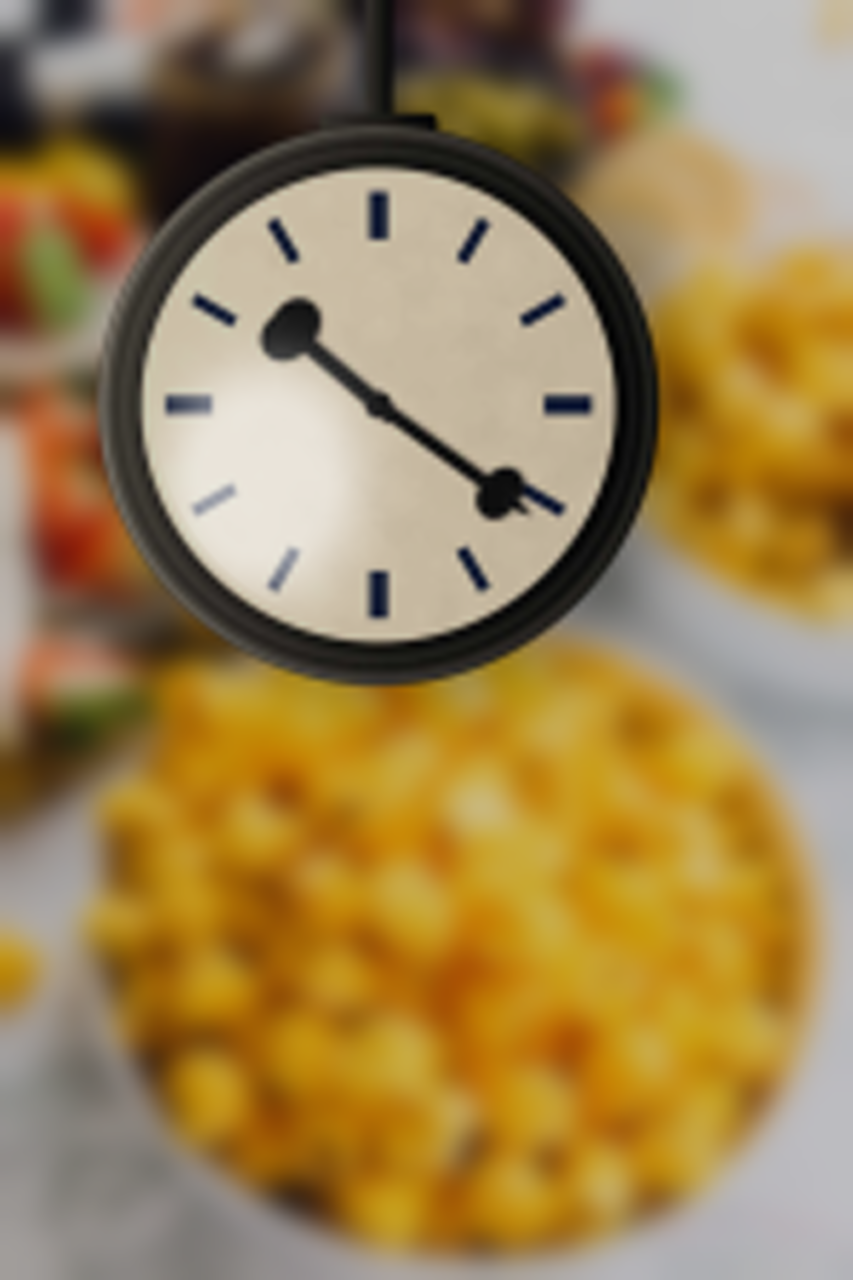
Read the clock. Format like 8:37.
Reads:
10:21
